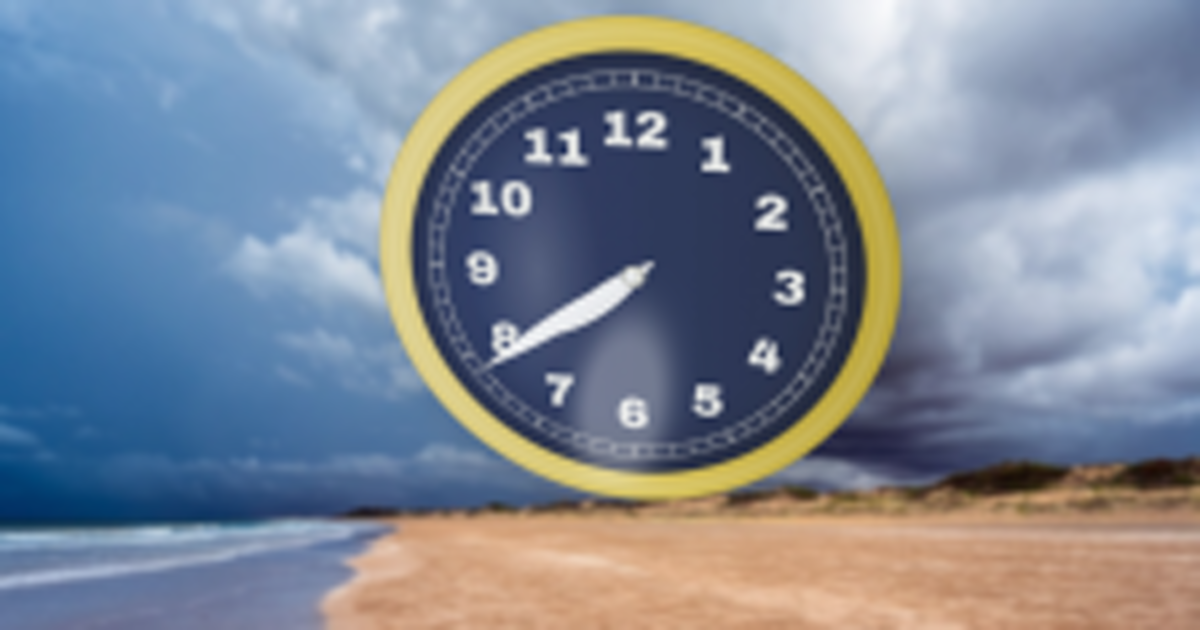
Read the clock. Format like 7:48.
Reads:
7:39
